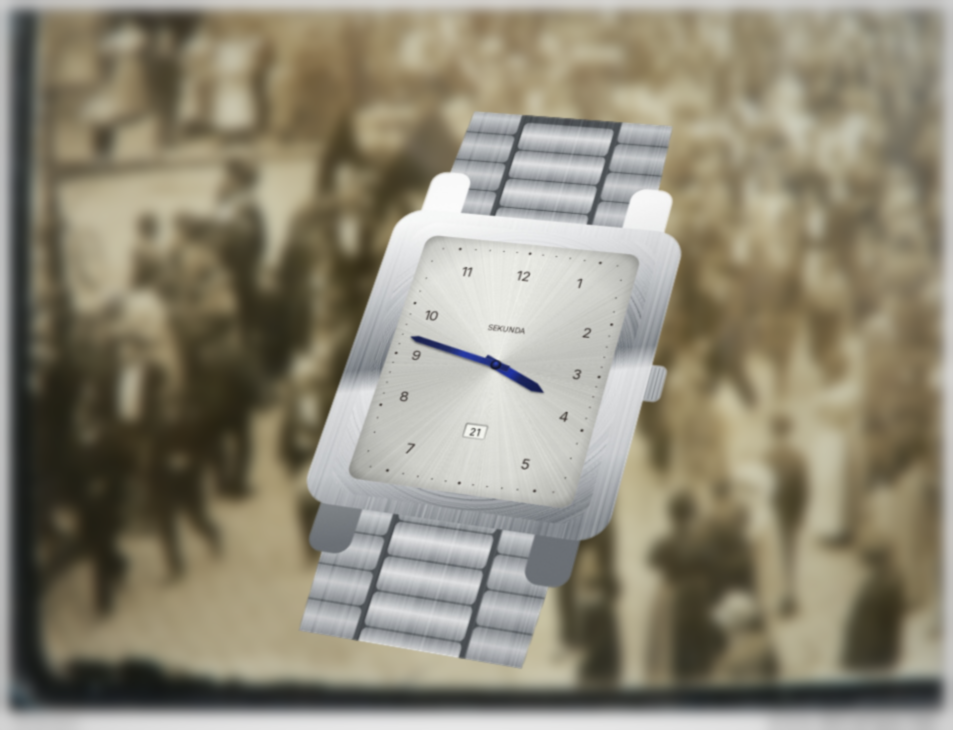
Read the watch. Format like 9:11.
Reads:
3:47
